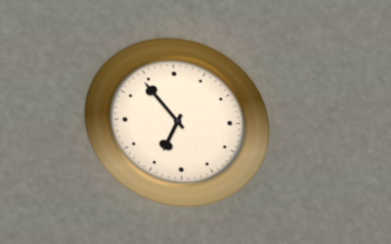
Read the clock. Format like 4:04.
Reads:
6:54
